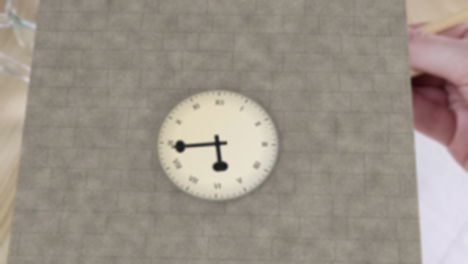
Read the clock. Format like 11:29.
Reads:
5:44
